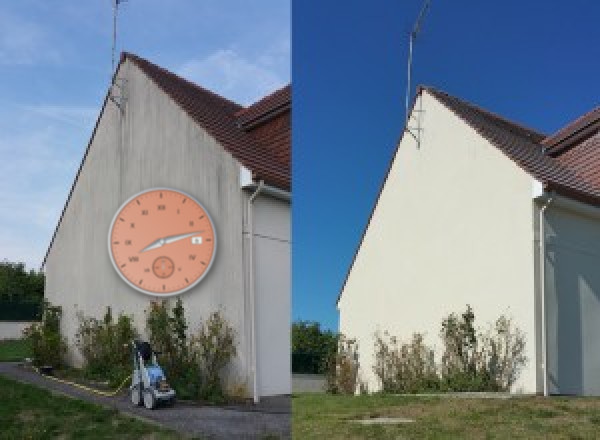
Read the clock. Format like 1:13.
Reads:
8:13
